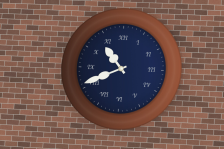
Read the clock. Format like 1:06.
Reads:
10:41
